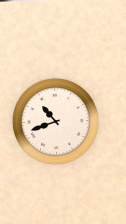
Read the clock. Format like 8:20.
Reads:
10:42
